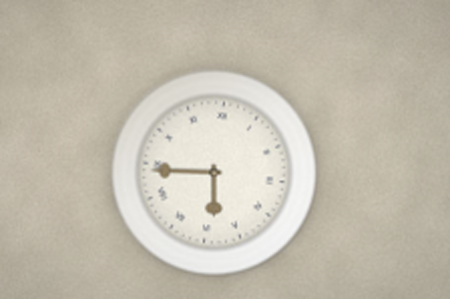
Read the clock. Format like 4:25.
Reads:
5:44
